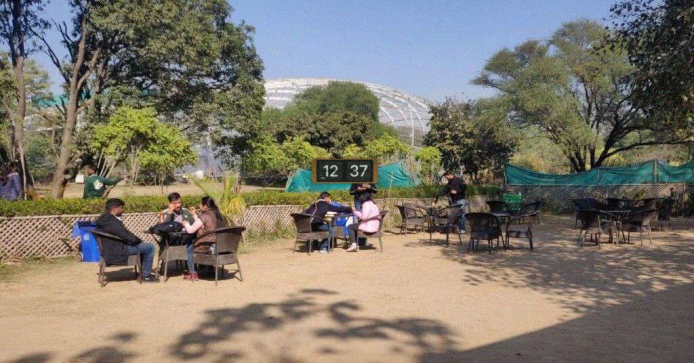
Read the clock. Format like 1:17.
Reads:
12:37
